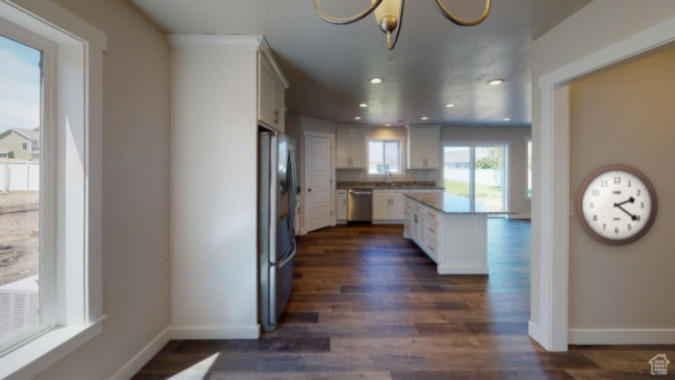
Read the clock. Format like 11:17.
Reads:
2:21
